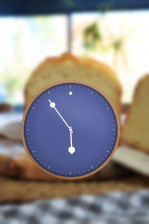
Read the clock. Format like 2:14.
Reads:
5:54
